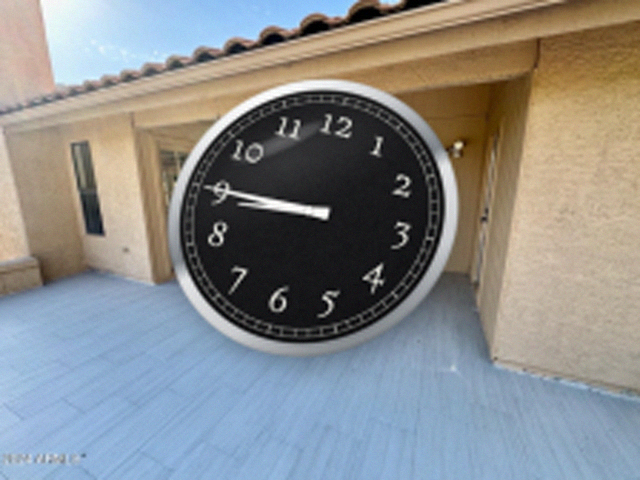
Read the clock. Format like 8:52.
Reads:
8:45
